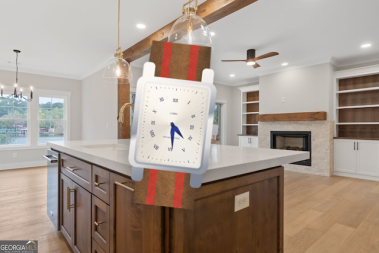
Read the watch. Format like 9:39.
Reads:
4:29
